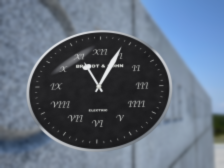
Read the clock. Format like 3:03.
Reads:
11:04
